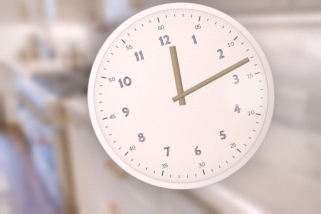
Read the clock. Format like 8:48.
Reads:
12:13
